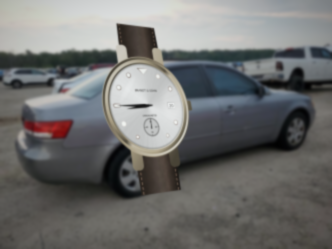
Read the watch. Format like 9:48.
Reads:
8:45
